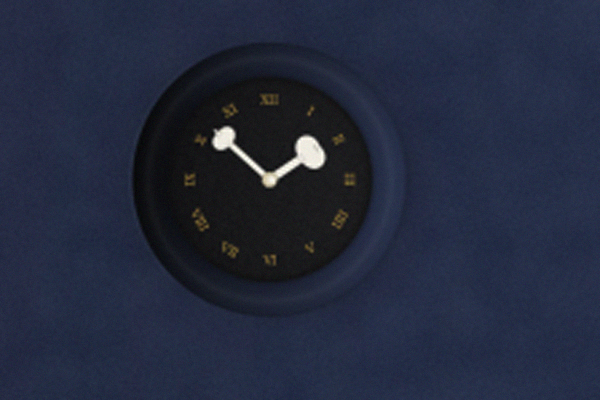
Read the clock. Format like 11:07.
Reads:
1:52
